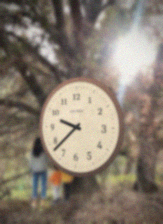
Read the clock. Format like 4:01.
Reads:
9:38
